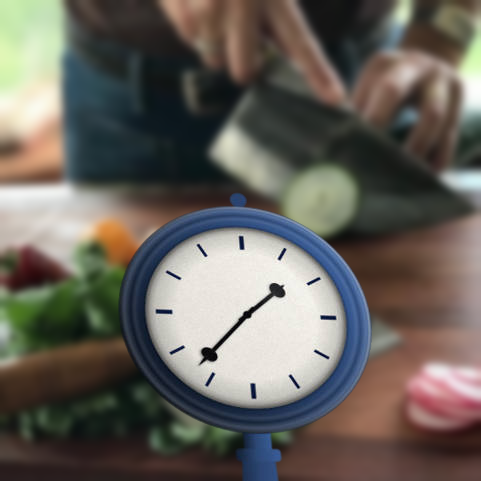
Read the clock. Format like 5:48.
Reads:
1:37
